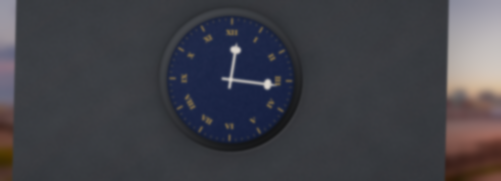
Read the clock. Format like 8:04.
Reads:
12:16
